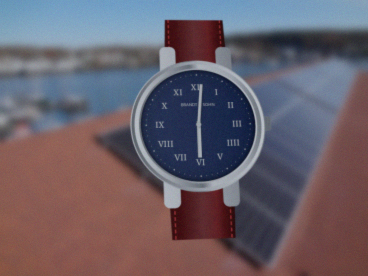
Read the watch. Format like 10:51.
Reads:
6:01
